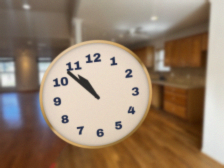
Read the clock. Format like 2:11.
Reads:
10:53
